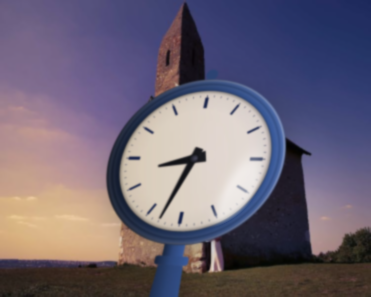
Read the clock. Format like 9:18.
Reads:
8:33
